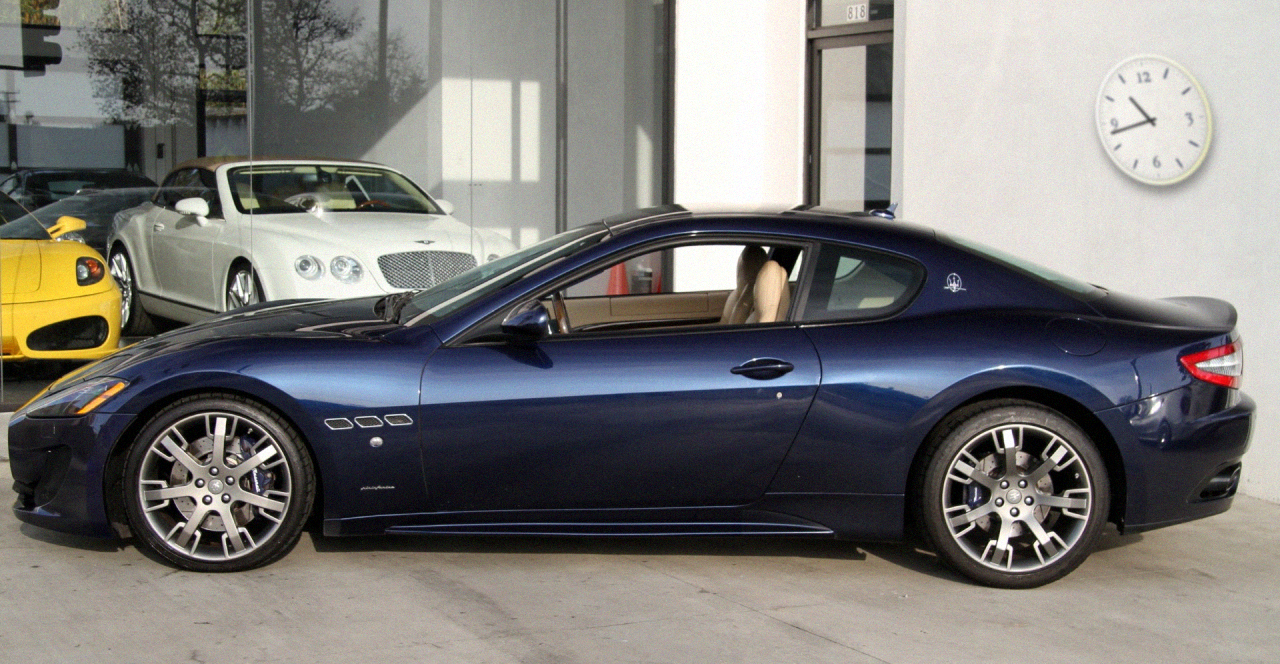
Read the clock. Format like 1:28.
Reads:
10:43
